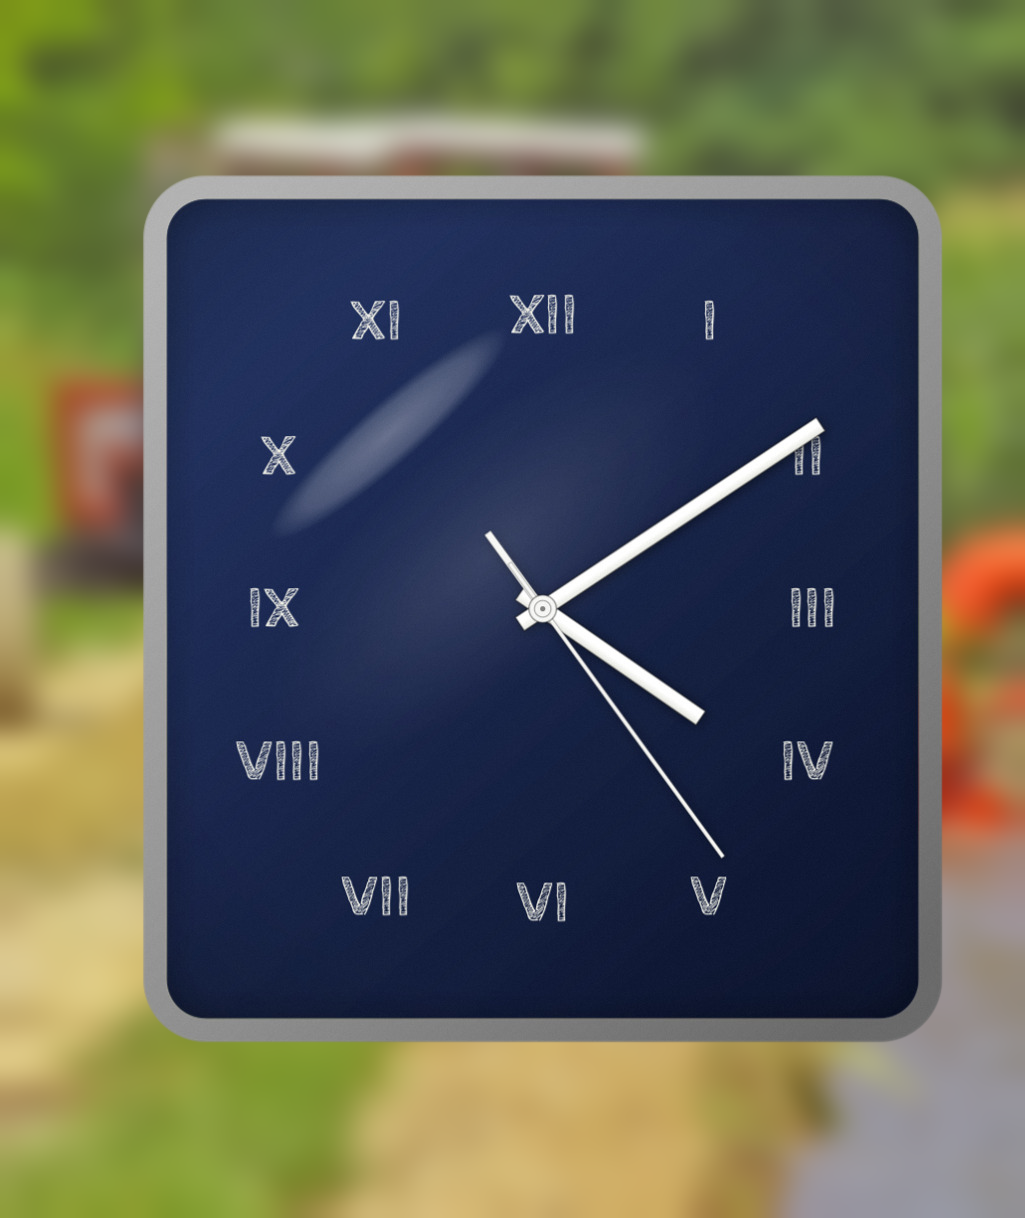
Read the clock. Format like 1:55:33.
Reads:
4:09:24
